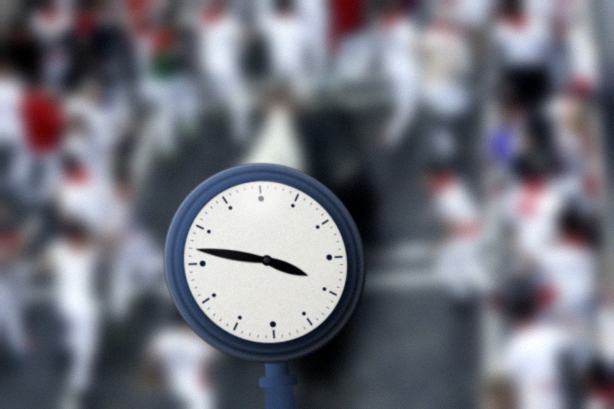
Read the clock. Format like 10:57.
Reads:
3:47
